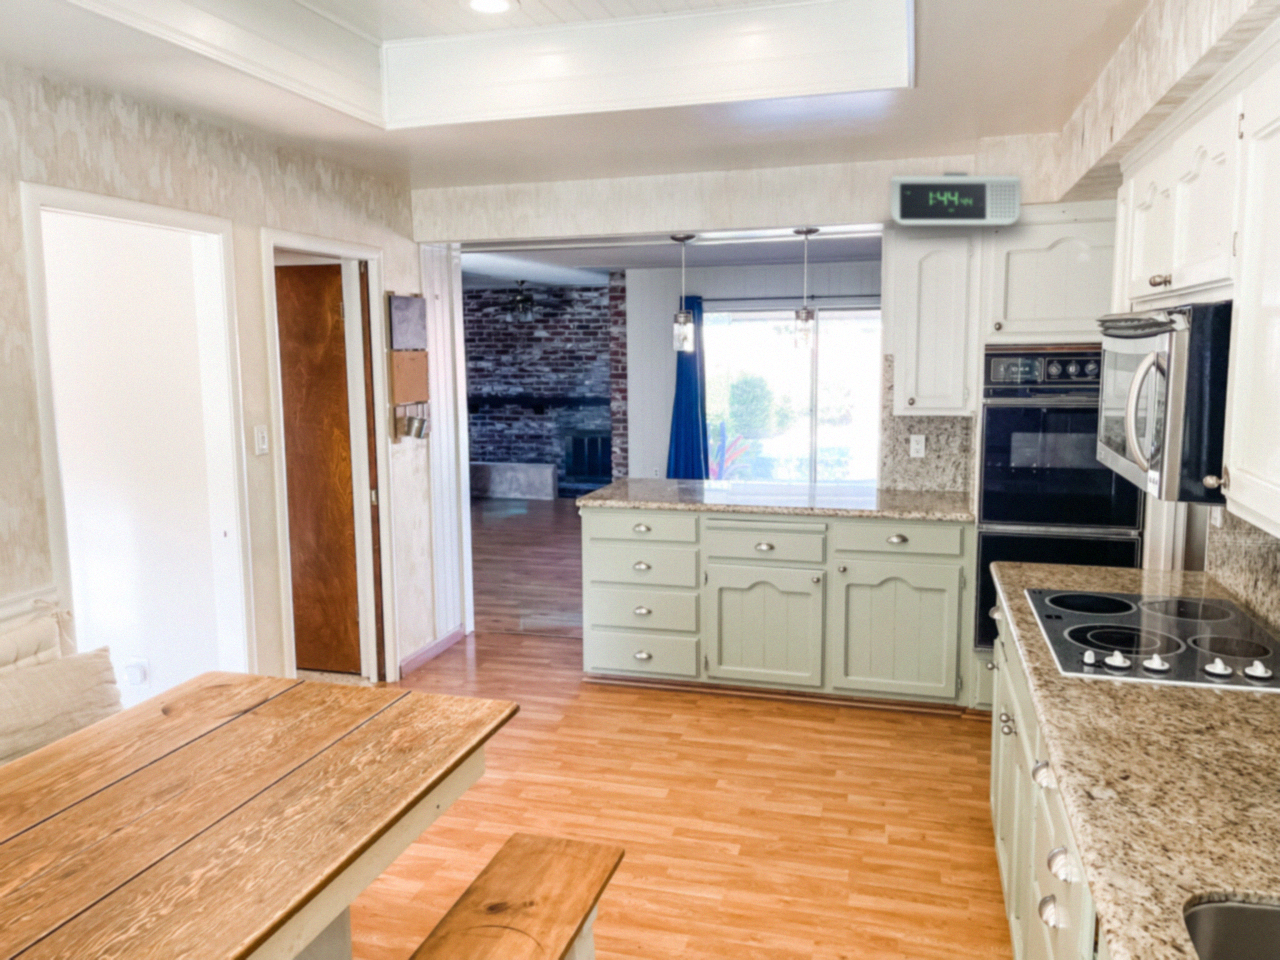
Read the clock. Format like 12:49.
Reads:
1:44
